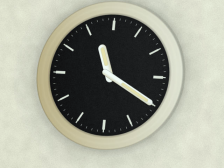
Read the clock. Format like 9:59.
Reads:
11:20
